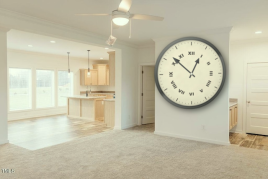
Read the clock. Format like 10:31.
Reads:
12:52
